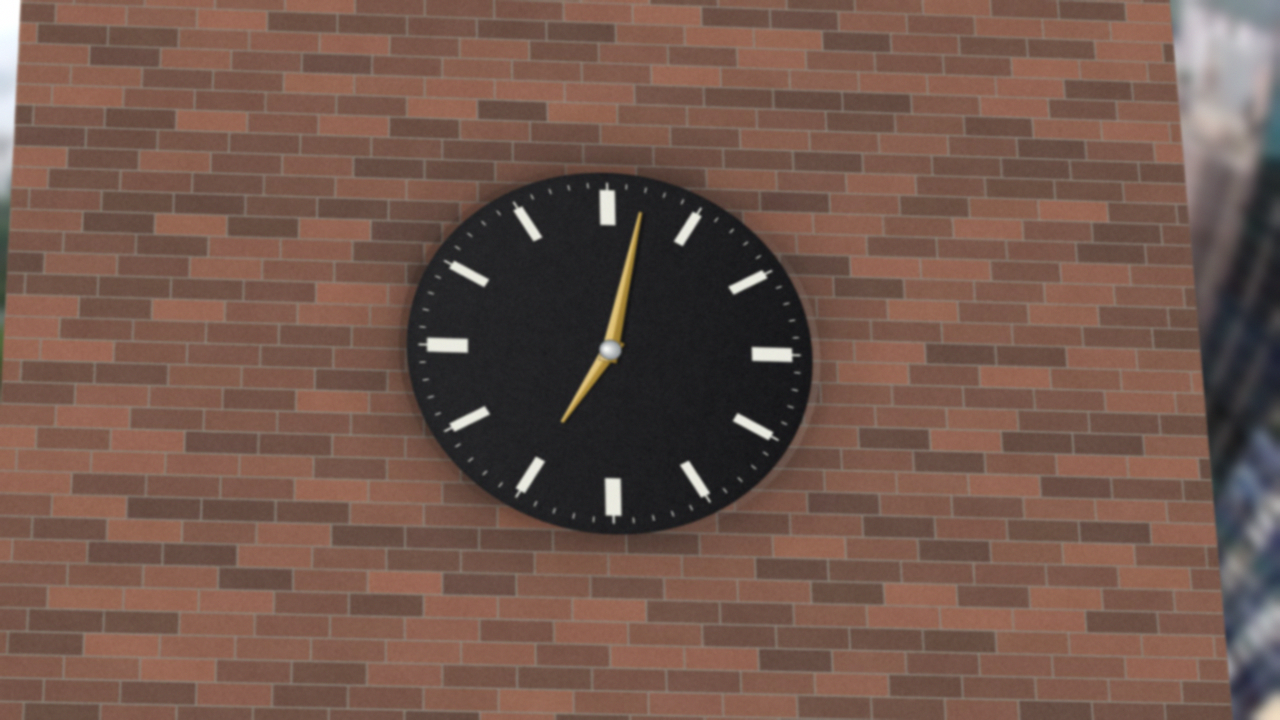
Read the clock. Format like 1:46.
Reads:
7:02
